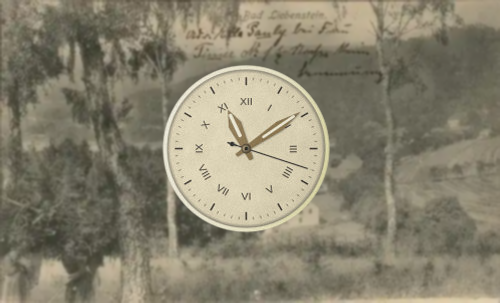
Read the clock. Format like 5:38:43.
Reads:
11:09:18
